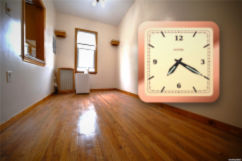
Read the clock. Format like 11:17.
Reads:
7:20
